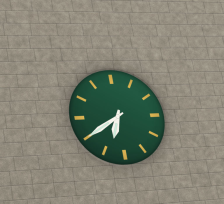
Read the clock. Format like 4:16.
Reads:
6:40
